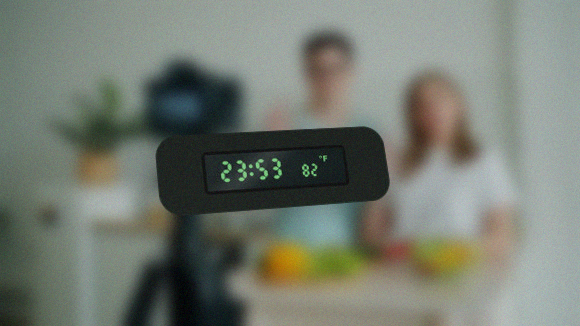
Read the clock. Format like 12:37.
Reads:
23:53
